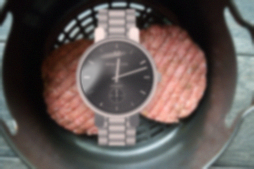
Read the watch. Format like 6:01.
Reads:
12:12
